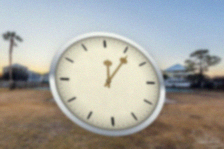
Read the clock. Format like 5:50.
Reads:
12:06
